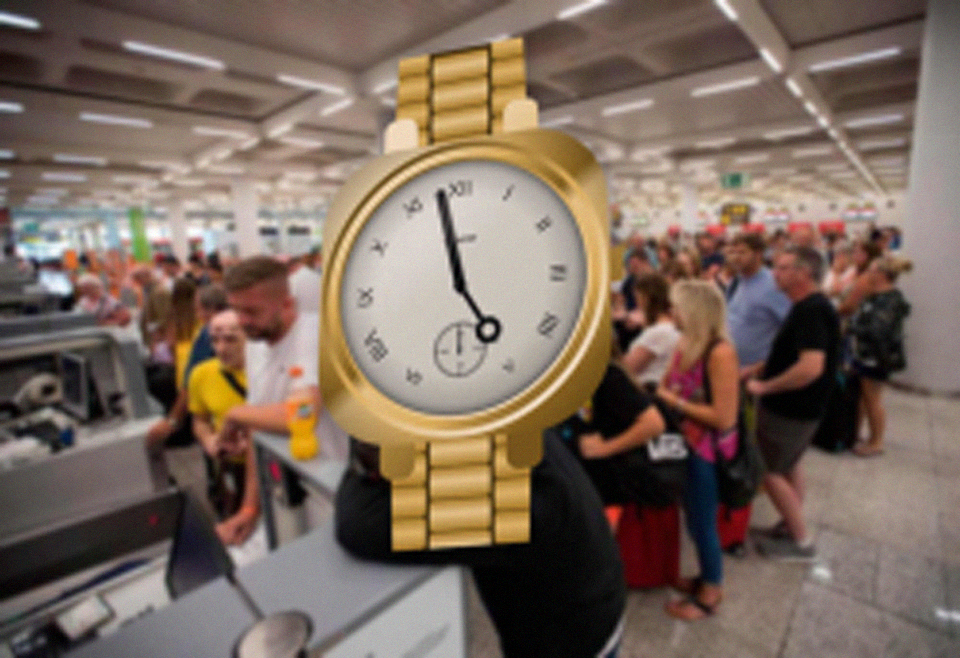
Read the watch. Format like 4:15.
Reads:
4:58
